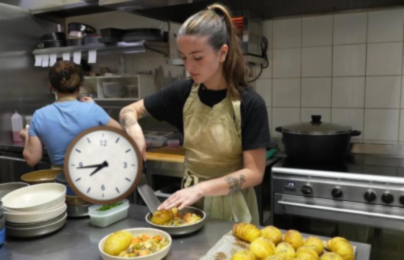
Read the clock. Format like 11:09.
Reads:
7:44
